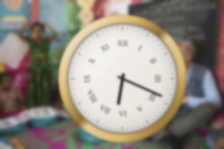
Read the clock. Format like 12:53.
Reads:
6:19
